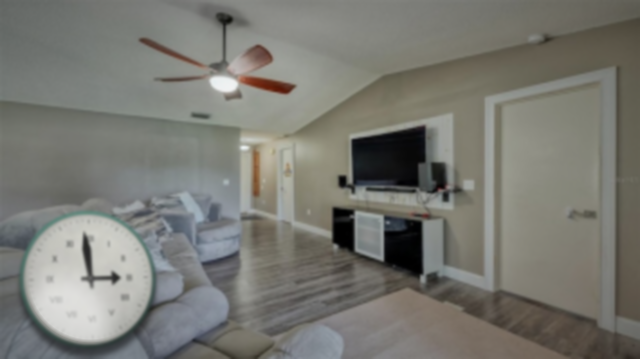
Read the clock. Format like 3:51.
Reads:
2:59
